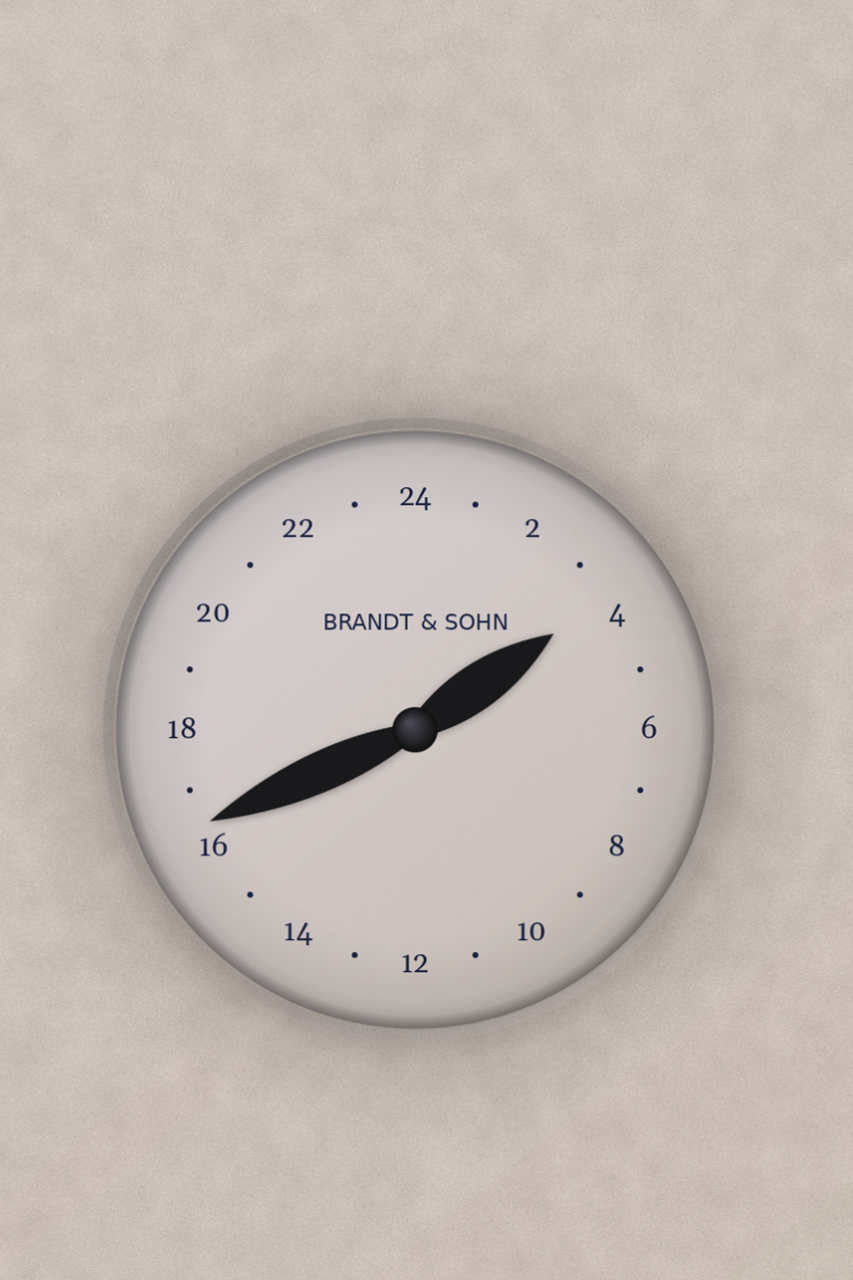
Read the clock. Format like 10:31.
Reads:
3:41
